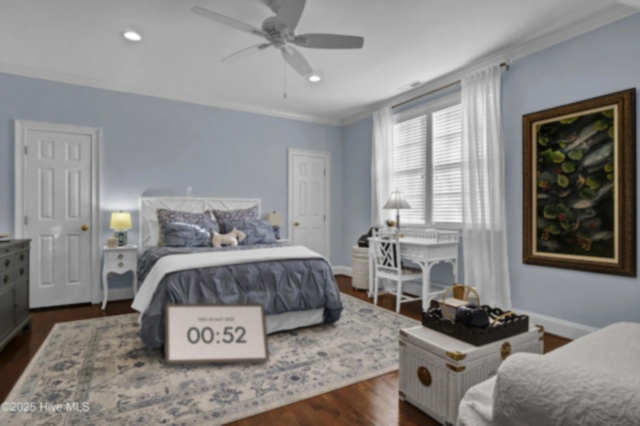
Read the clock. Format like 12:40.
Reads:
0:52
